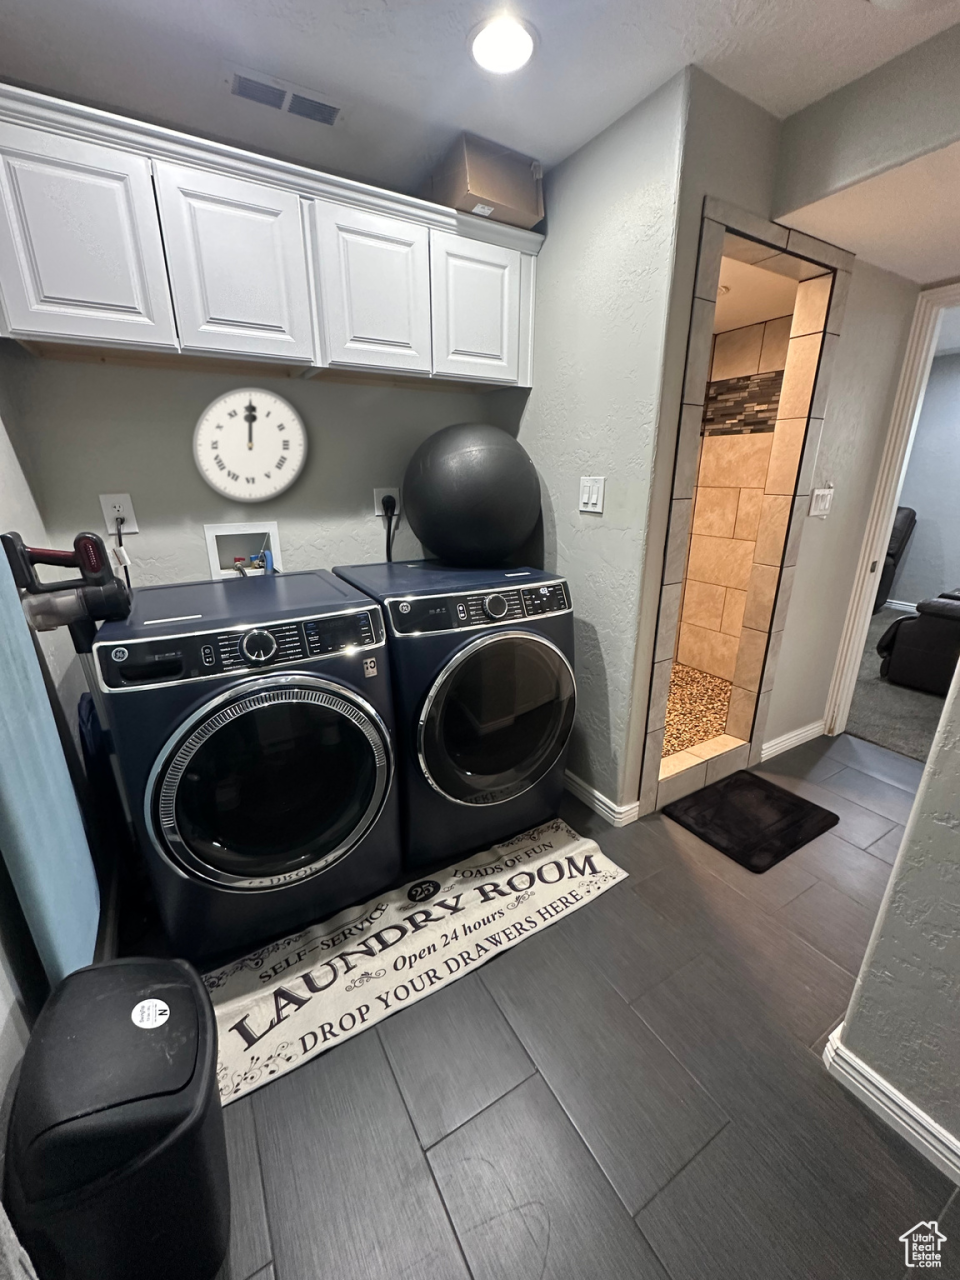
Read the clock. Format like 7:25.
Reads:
12:00
